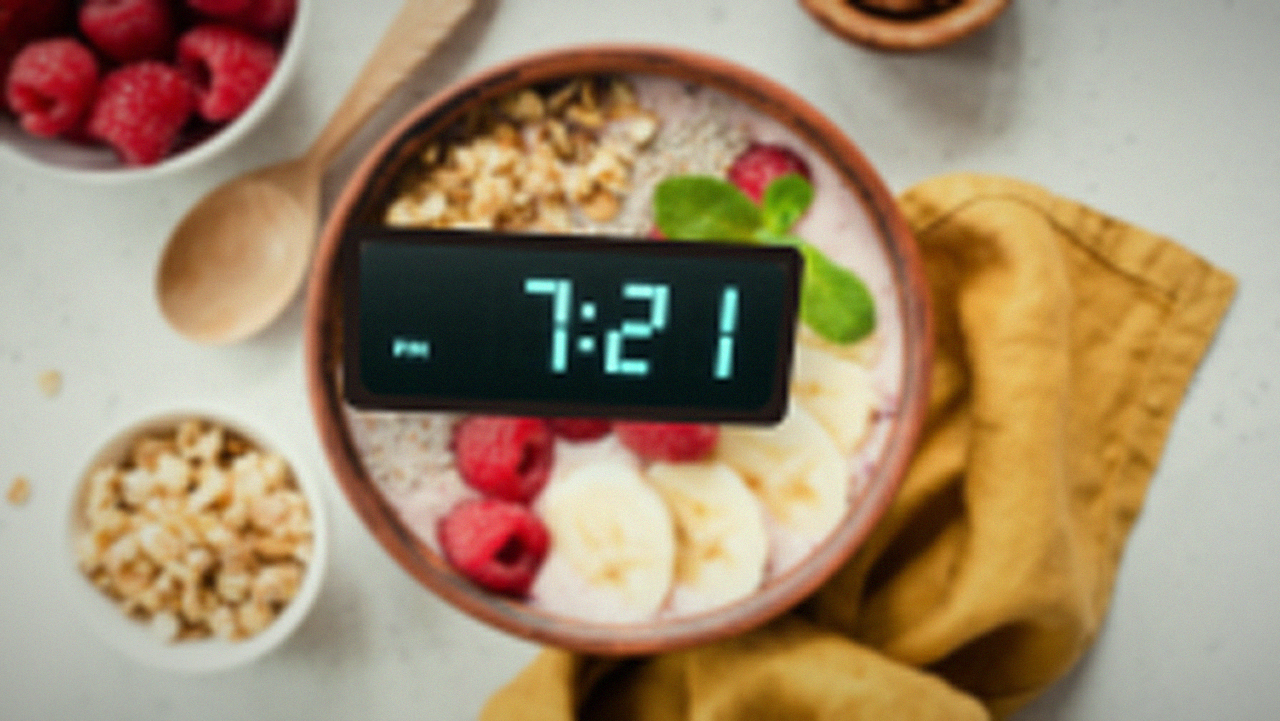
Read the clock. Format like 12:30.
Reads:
7:21
